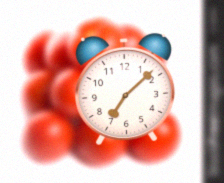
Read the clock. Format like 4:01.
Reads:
7:08
